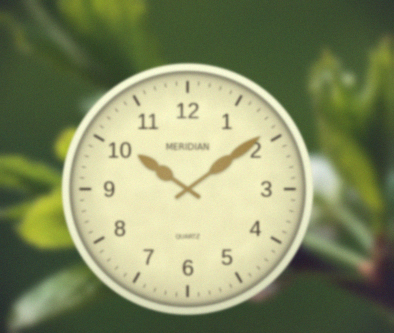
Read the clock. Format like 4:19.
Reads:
10:09
